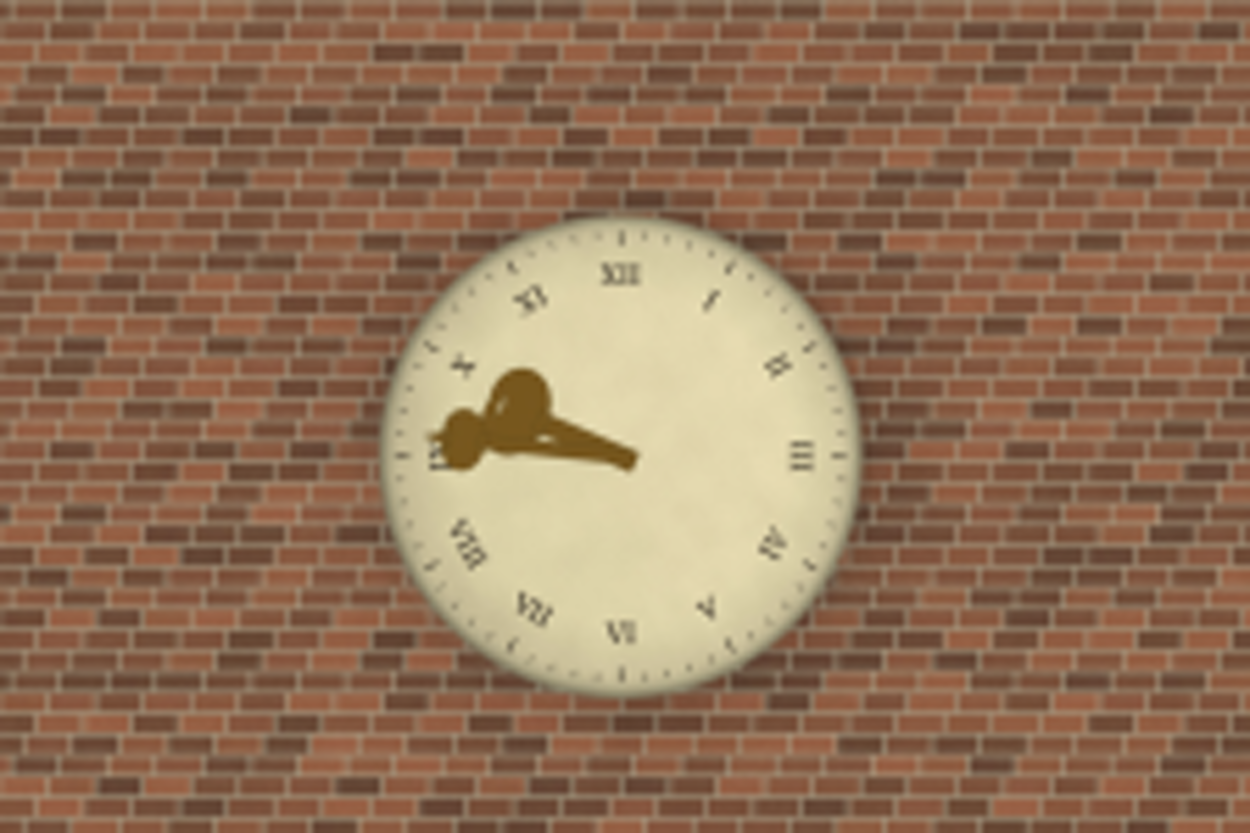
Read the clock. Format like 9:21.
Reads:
9:46
